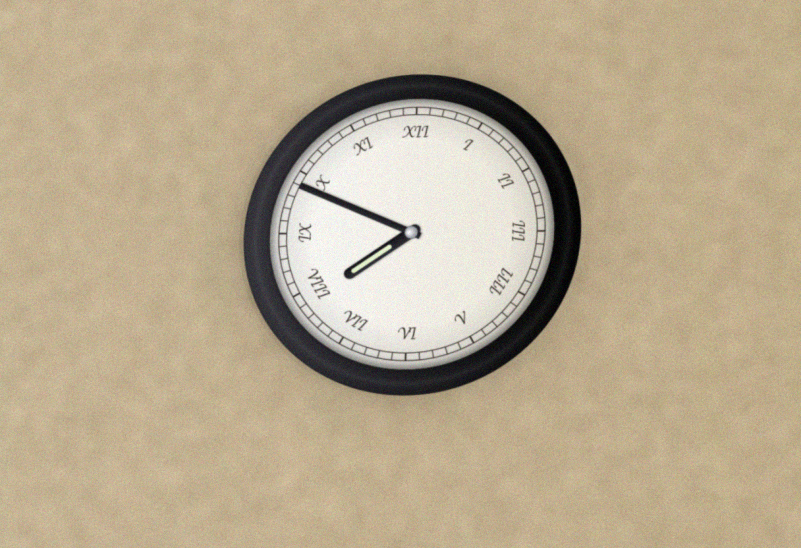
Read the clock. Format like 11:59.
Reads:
7:49
